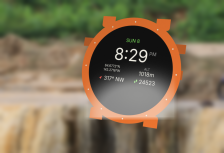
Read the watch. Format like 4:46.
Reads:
8:29
